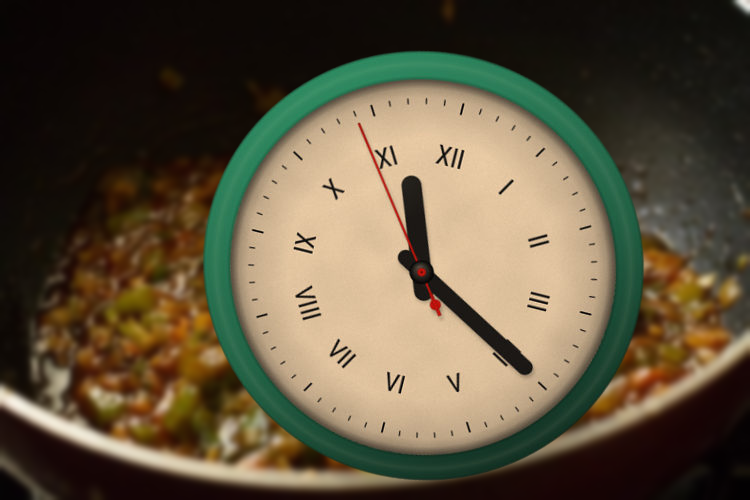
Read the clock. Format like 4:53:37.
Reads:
11:19:54
